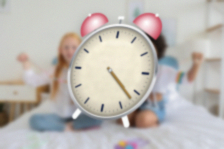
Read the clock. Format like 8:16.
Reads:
4:22
